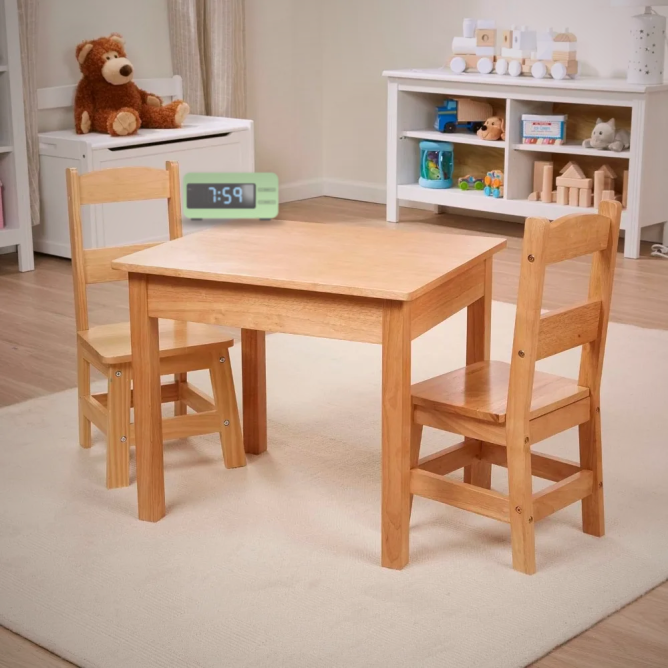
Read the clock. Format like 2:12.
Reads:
7:59
